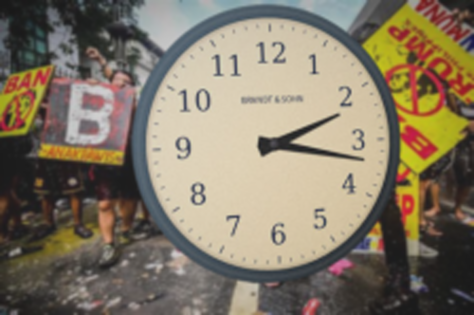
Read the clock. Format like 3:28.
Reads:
2:17
